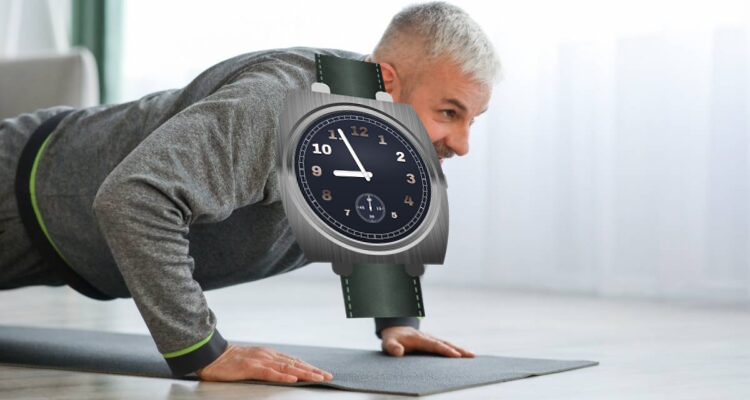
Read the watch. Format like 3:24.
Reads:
8:56
